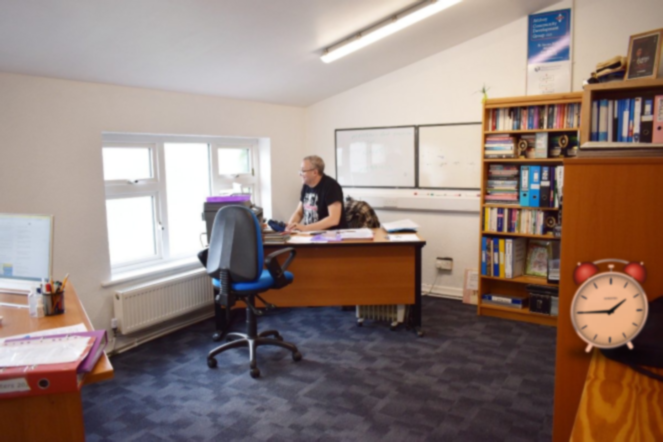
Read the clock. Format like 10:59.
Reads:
1:45
